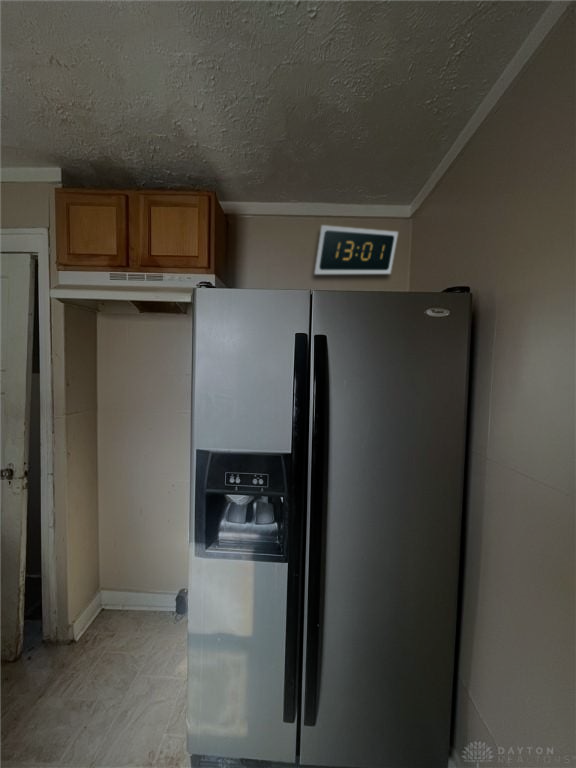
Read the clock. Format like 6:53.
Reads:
13:01
